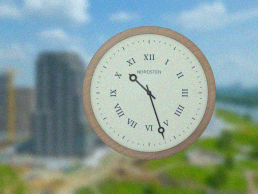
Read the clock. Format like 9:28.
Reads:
10:27
